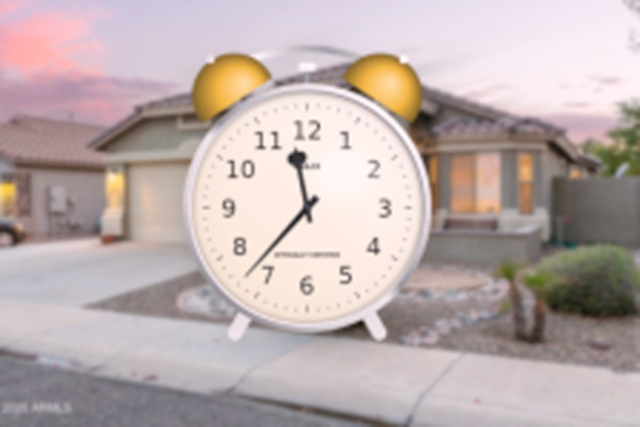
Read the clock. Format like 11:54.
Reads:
11:37
